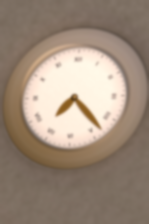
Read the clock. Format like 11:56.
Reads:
7:23
